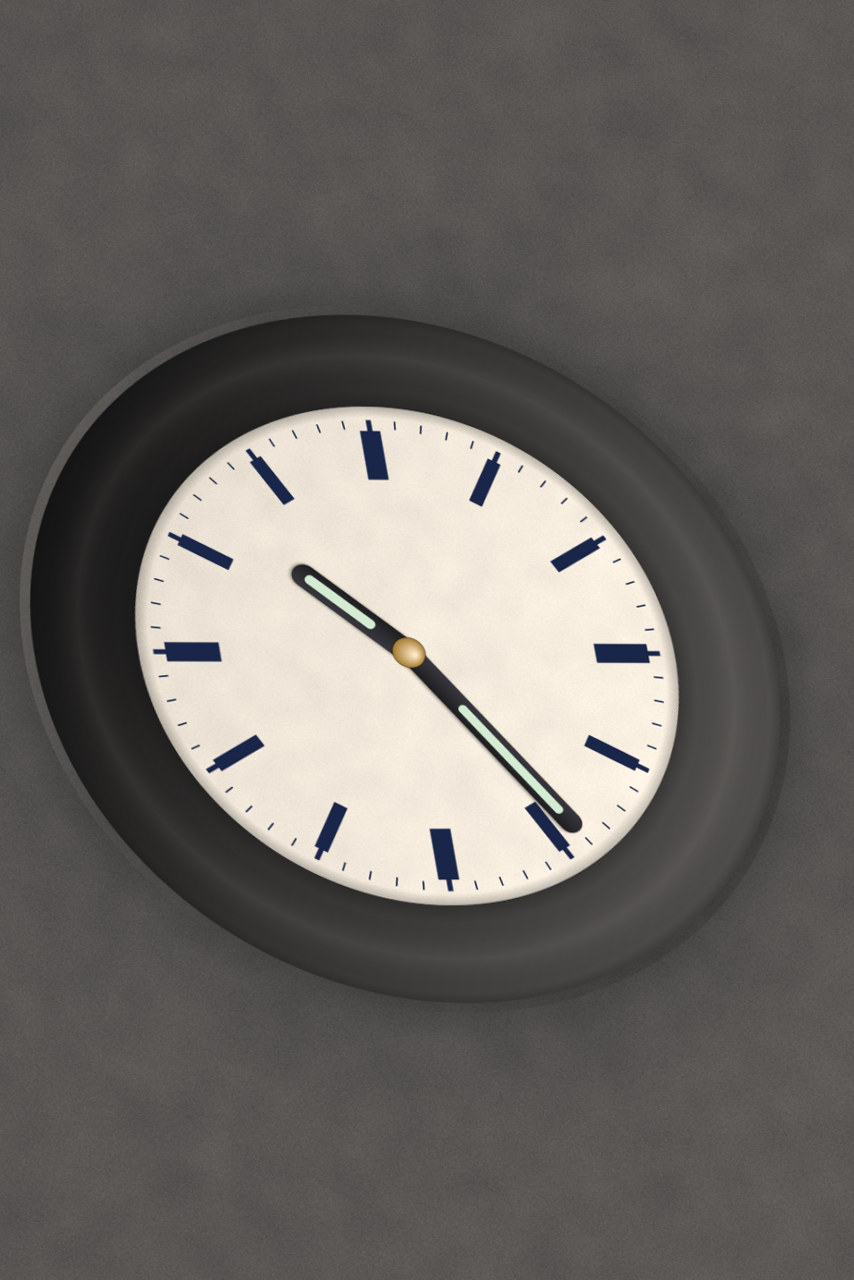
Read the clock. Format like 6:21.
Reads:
10:24
